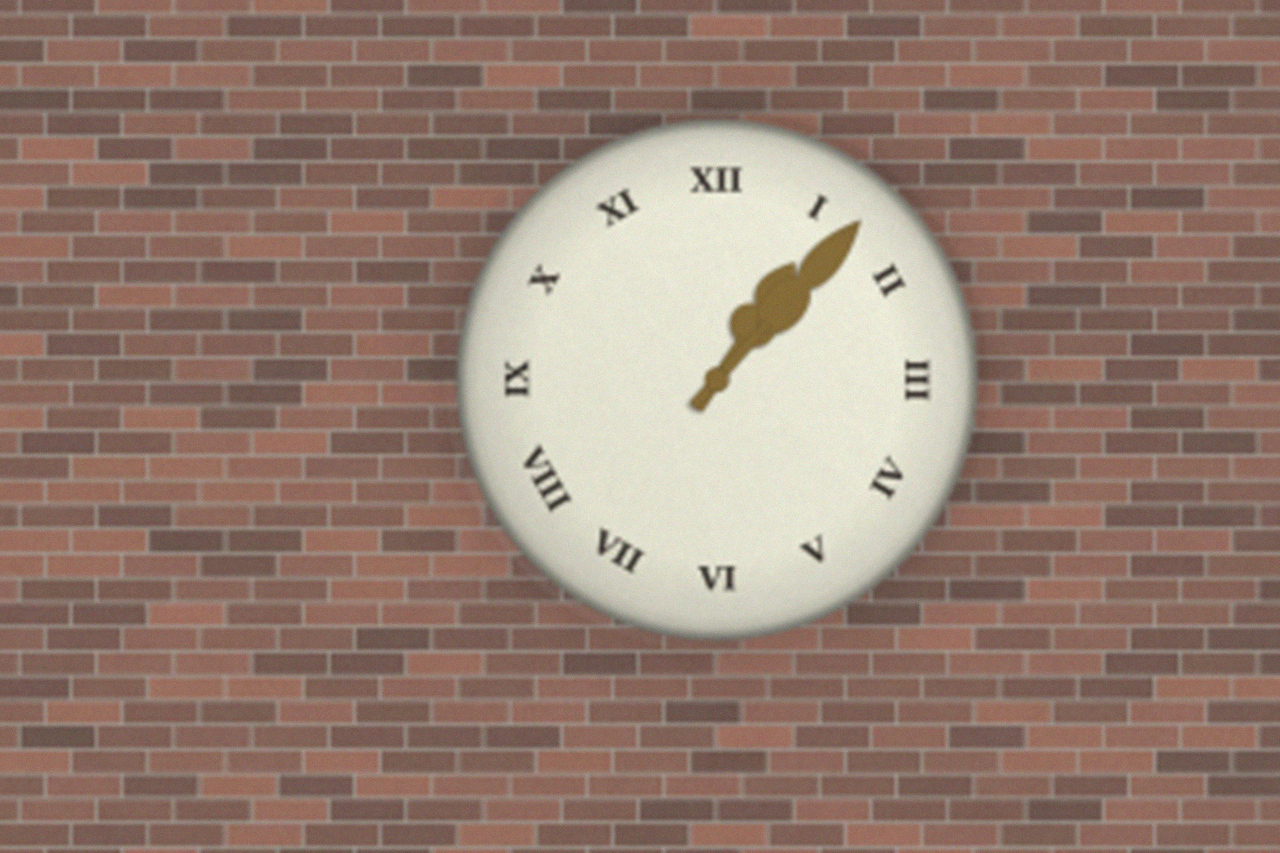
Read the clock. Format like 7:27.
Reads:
1:07
